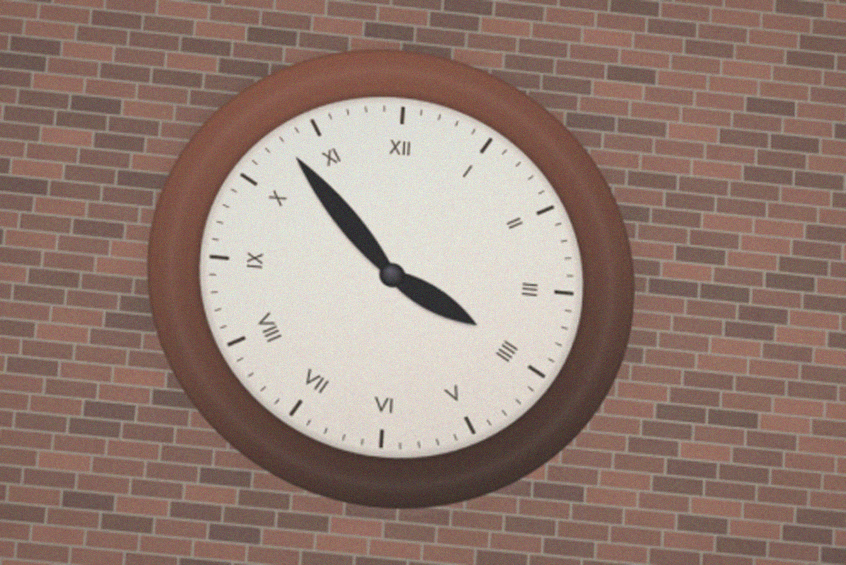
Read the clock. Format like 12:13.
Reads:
3:53
